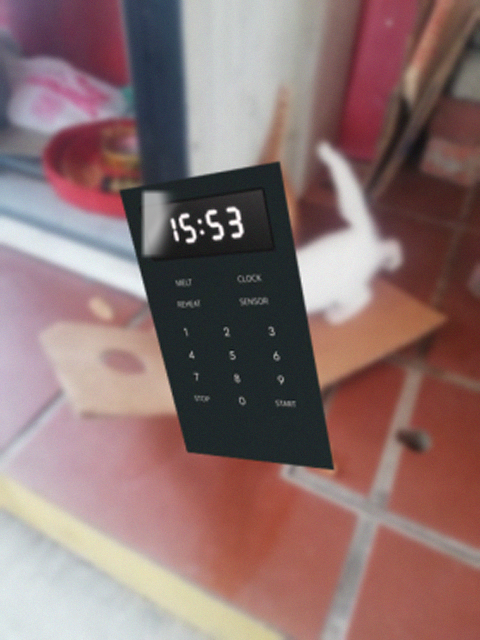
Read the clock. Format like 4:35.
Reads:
15:53
